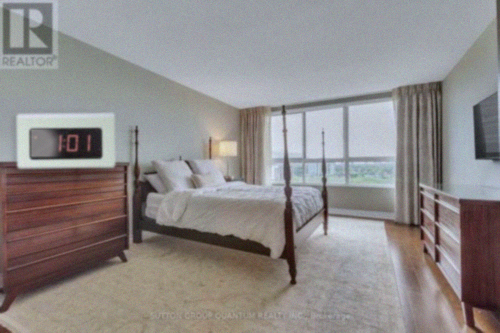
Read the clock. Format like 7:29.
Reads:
1:01
